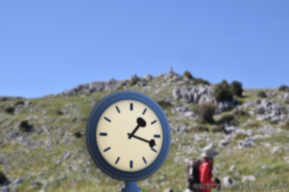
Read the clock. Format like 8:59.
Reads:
1:18
